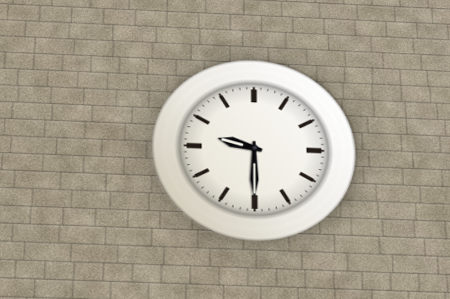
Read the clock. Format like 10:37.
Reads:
9:30
